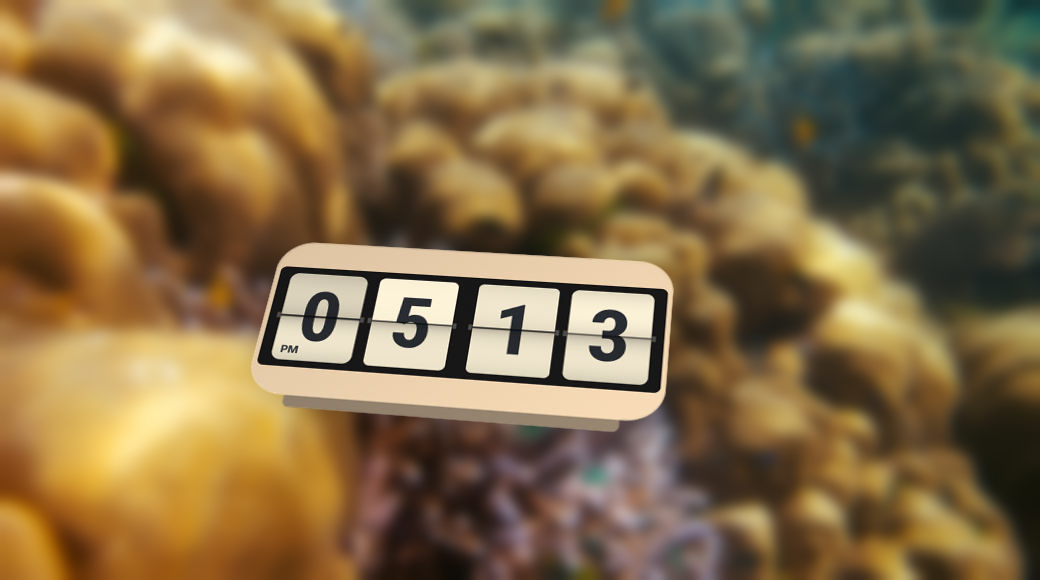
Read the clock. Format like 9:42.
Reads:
5:13
